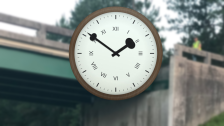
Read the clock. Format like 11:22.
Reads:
1:51
